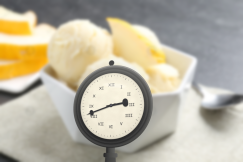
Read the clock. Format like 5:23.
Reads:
2:42
